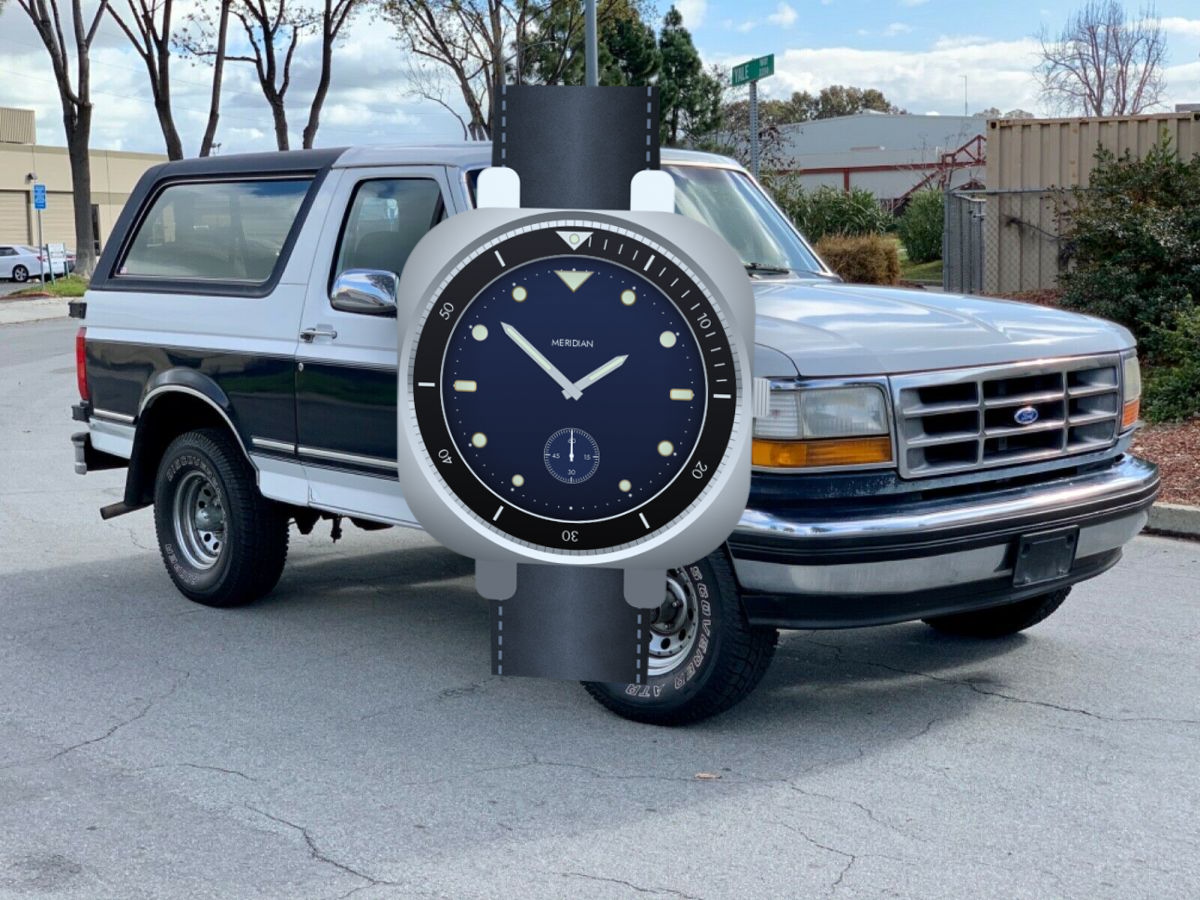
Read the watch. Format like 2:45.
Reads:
1:52
